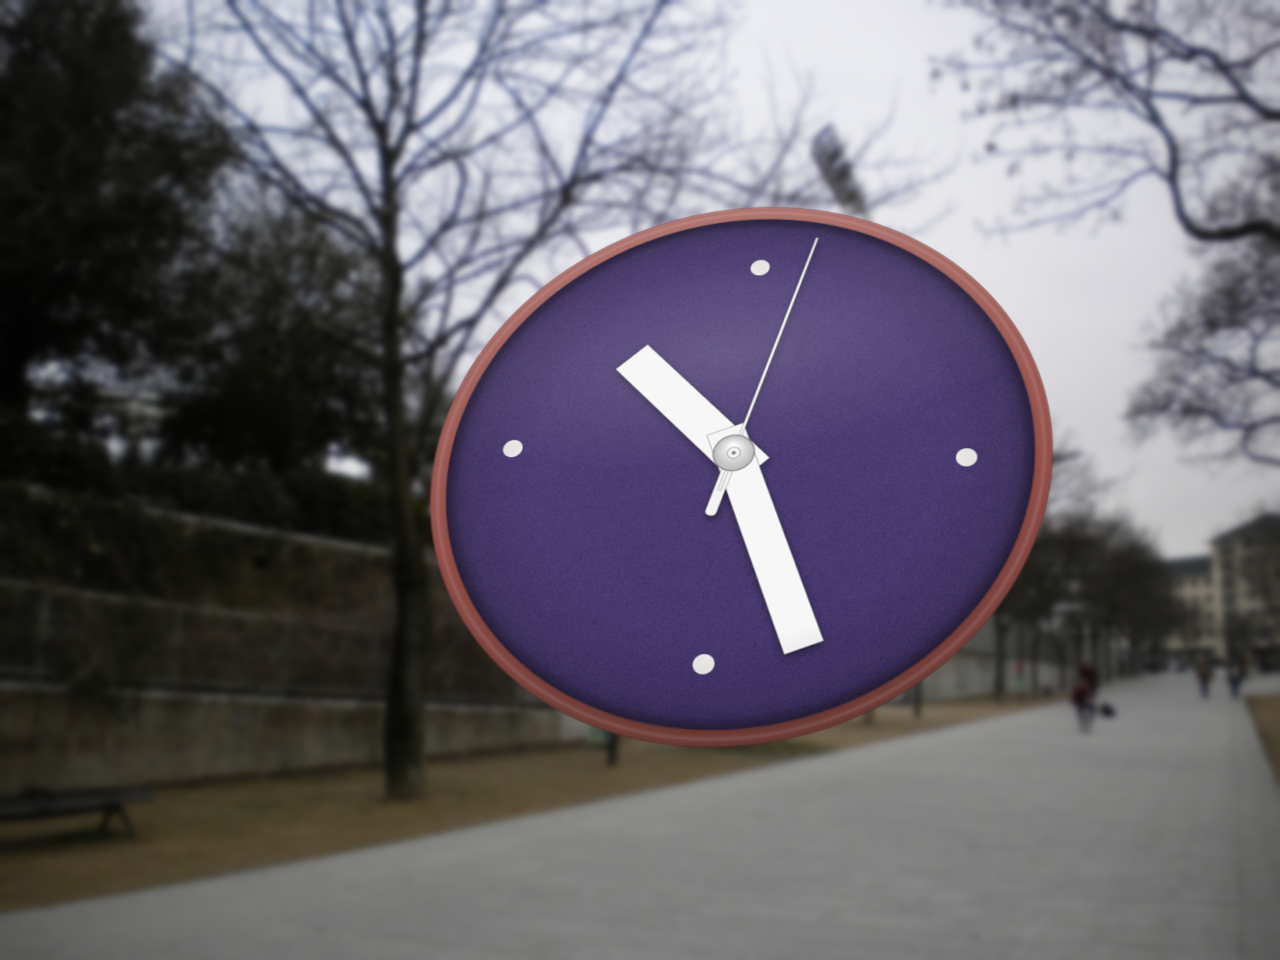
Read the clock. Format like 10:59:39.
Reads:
10:26:02
